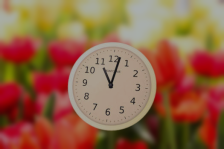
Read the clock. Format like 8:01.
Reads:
11:02
